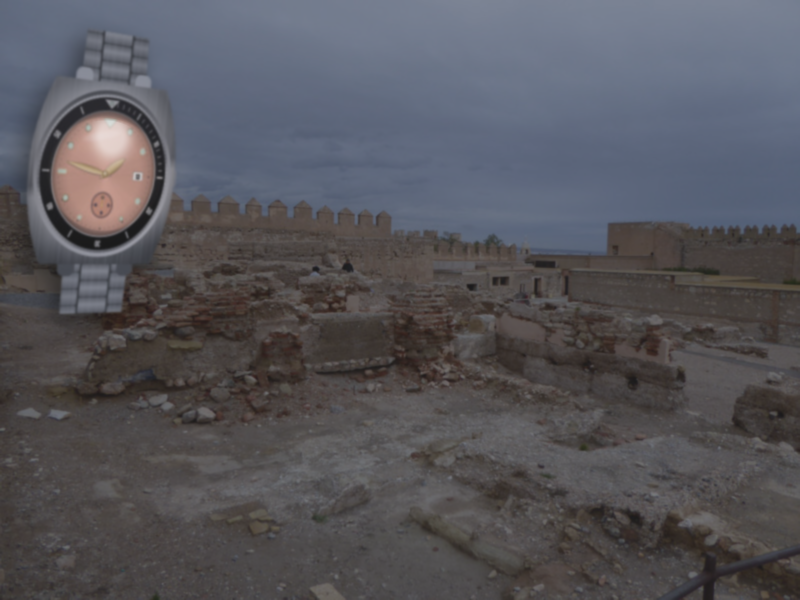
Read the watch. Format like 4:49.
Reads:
1:47
